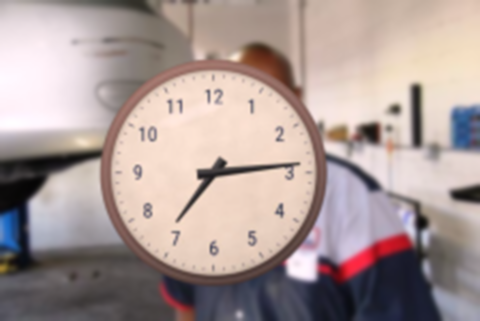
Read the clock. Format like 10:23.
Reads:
7:14
